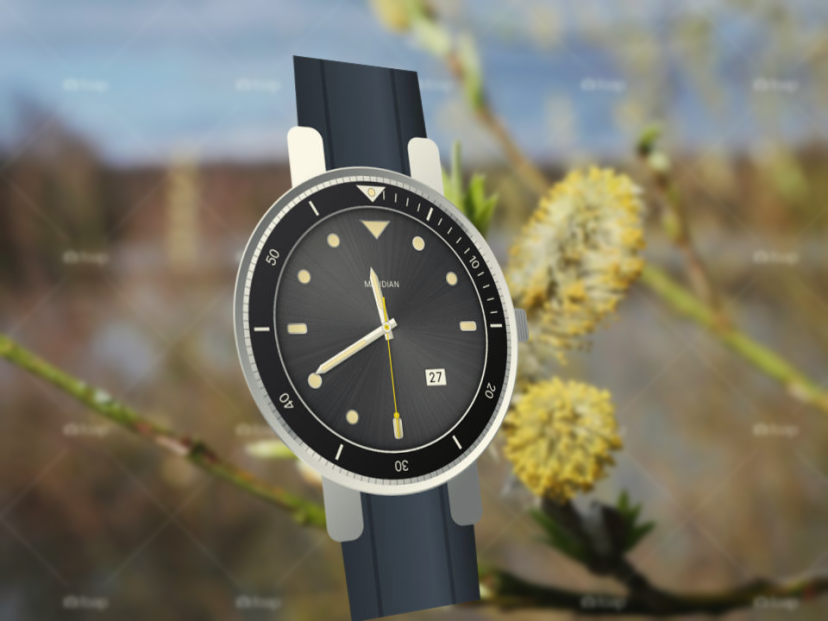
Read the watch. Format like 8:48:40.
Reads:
11:40:30
